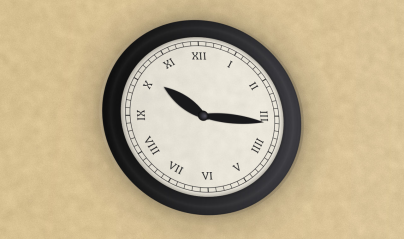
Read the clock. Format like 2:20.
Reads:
10:16
